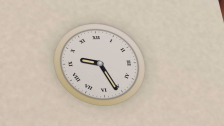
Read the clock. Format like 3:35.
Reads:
9:26
